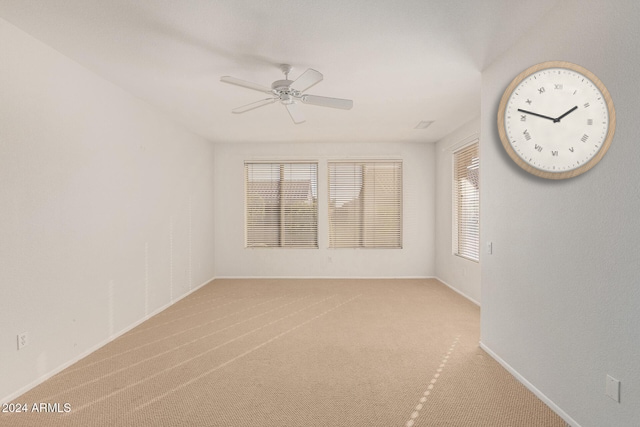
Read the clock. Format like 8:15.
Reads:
1:47
